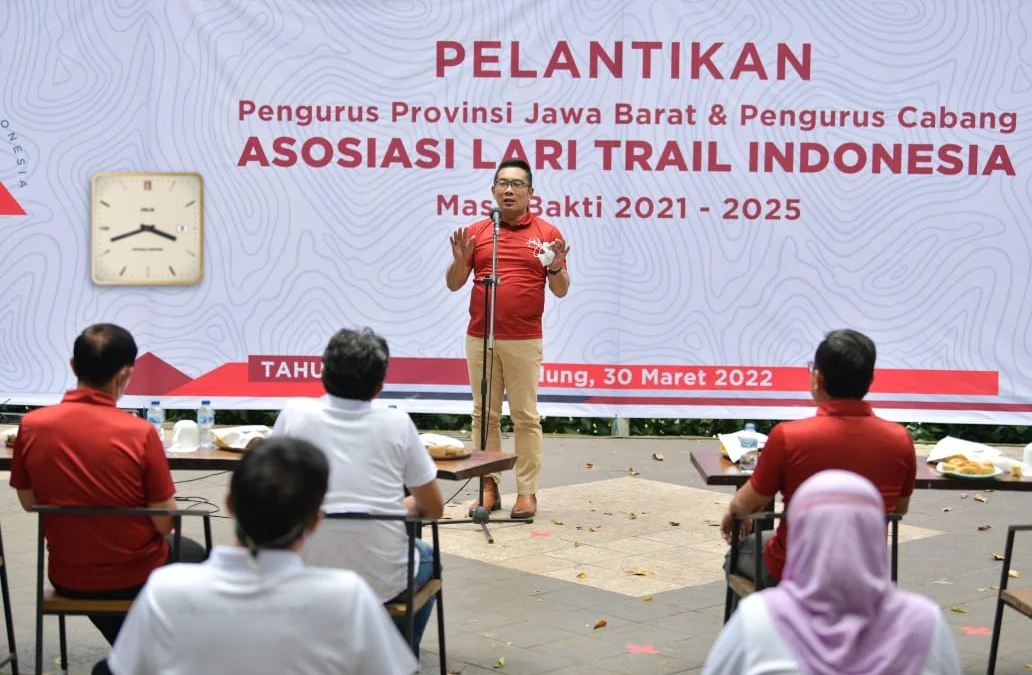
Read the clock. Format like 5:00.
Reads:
3:42
